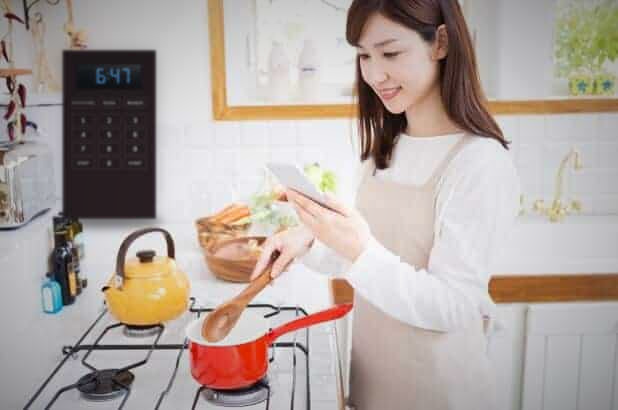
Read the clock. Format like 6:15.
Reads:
6:47
